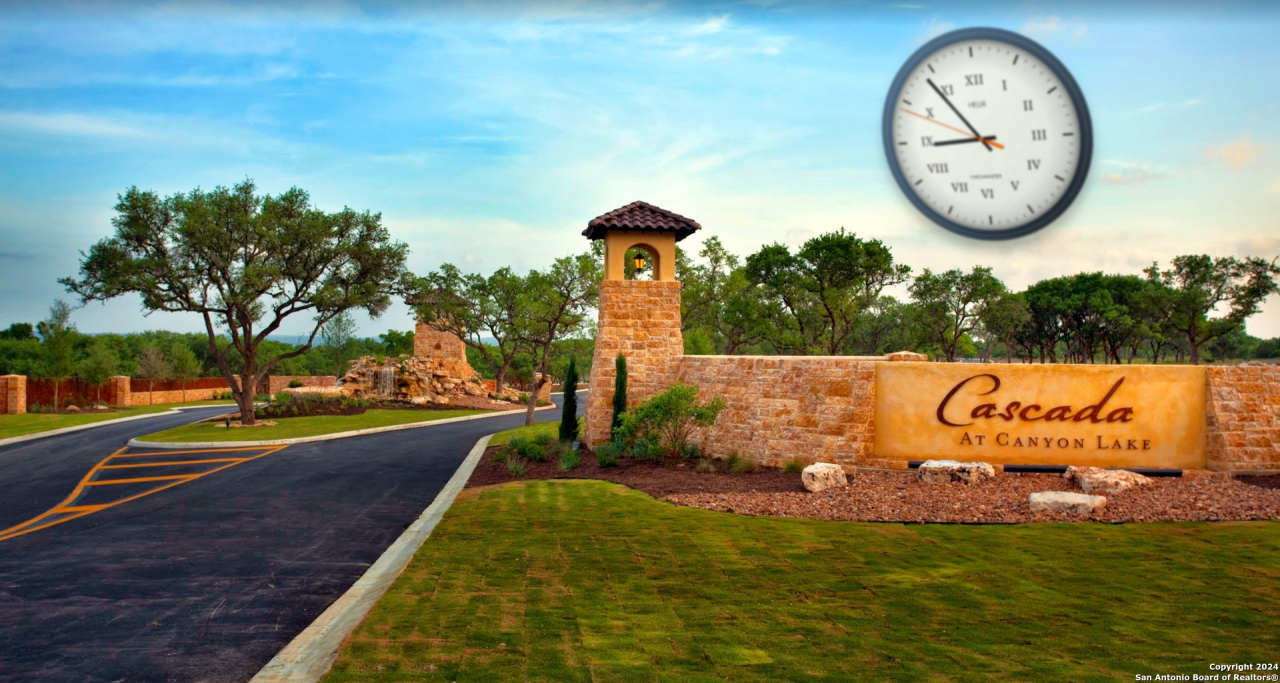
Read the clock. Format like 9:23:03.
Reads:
8:53:49
